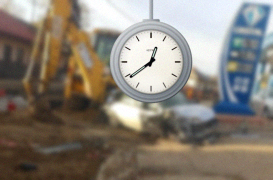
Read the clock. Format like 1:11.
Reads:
12:39
